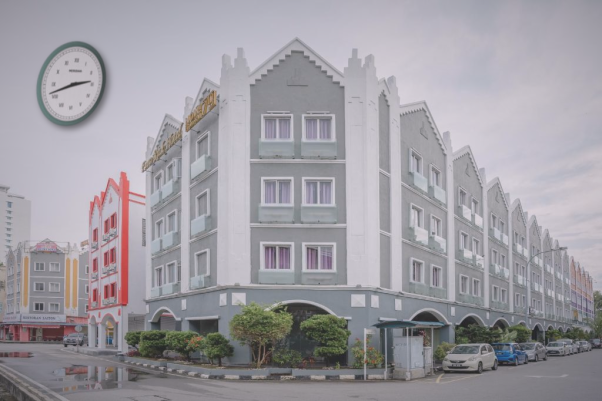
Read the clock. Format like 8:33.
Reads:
2:42
